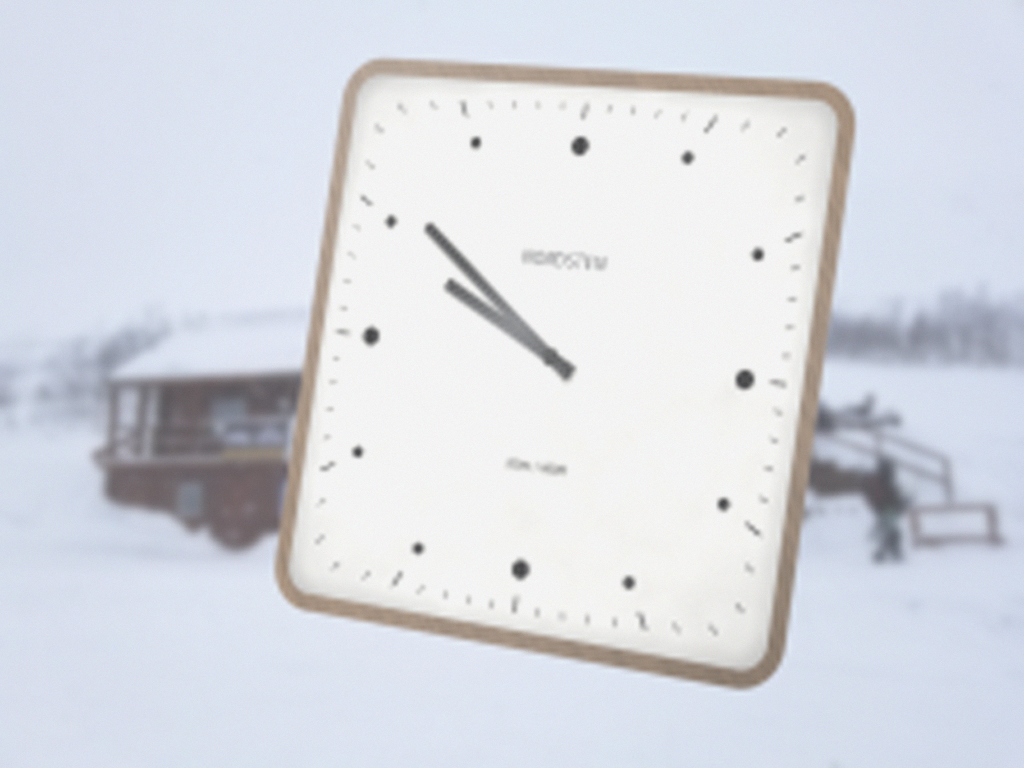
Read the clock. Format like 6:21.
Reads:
9:51
